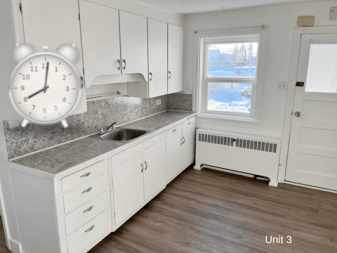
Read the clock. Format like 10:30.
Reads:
8:01
